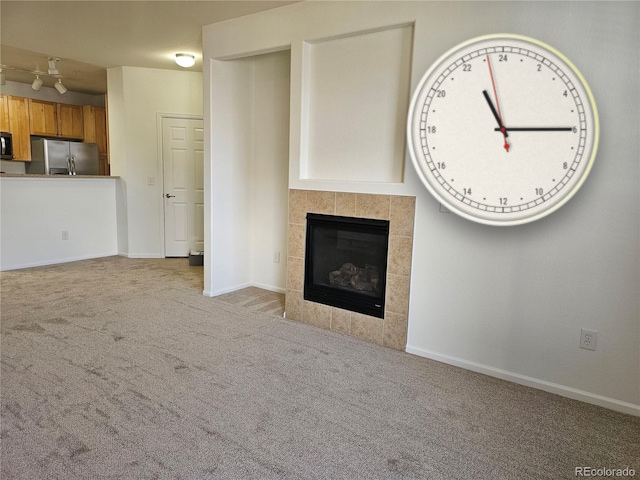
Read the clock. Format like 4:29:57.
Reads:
22:14:58
